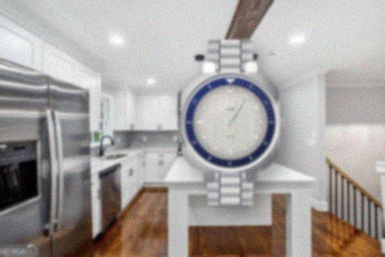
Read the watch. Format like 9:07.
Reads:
1:05
